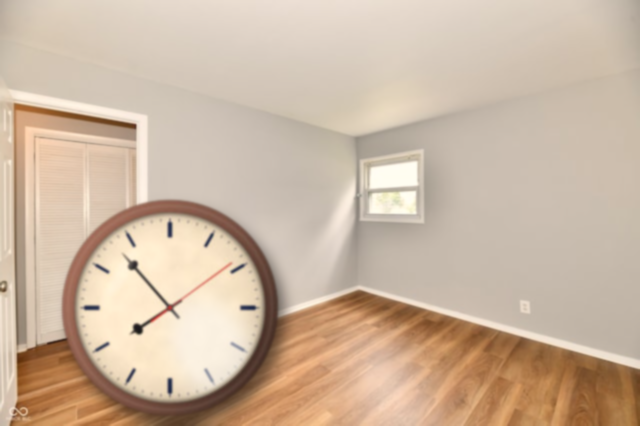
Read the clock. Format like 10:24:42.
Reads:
7:53:09
